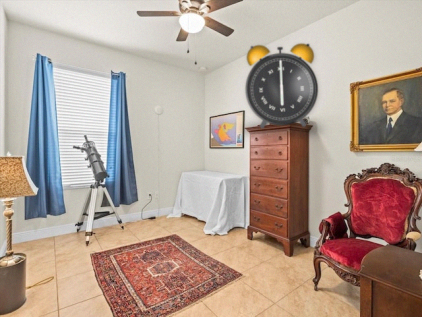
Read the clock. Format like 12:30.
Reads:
6:00
